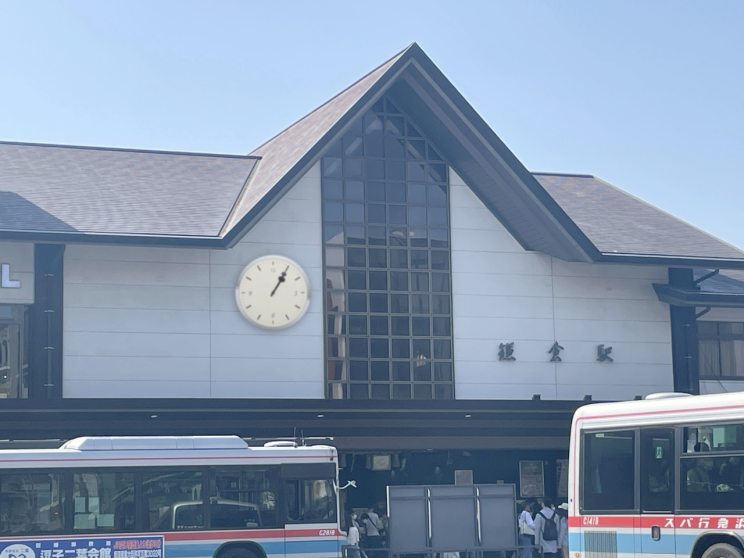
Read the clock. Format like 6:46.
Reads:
1:05
